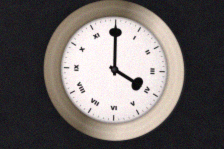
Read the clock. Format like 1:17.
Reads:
4:00
